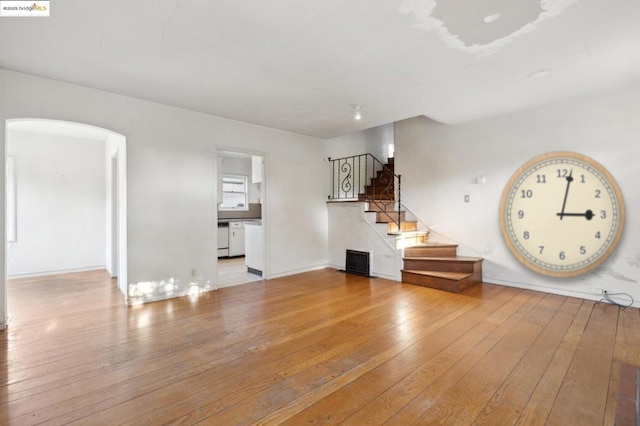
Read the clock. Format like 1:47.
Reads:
3:02
